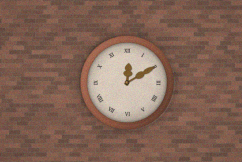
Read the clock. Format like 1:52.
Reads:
12:10
